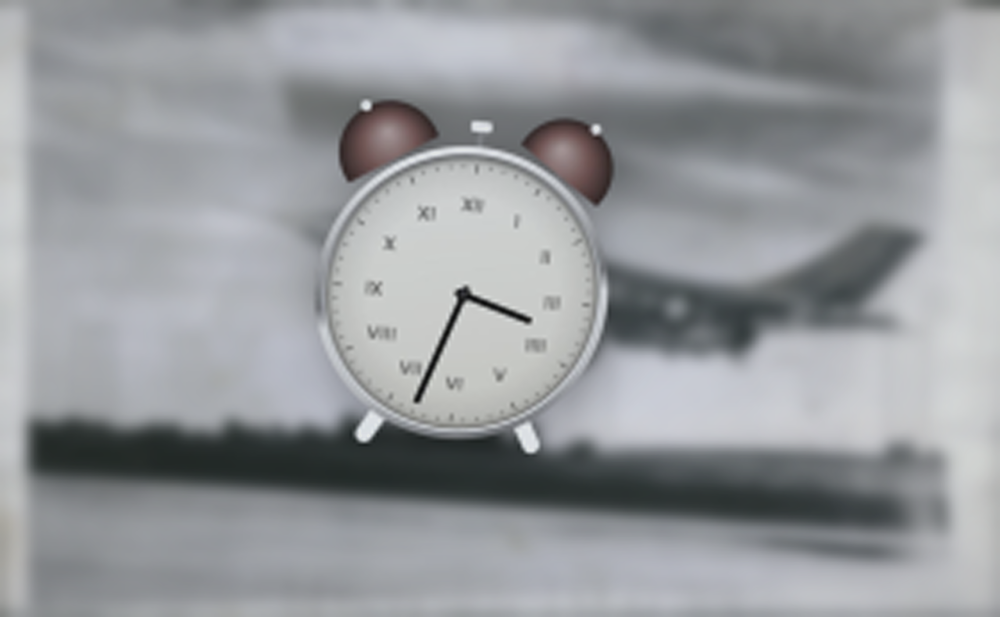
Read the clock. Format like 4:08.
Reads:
3:33
